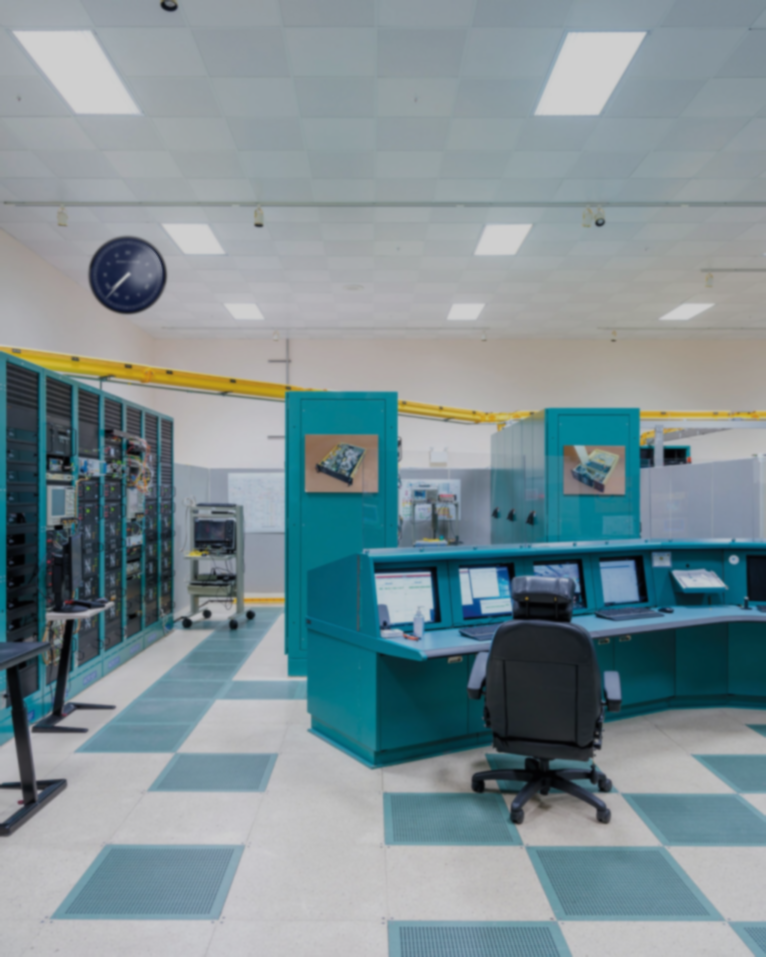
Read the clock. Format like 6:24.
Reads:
7:37
